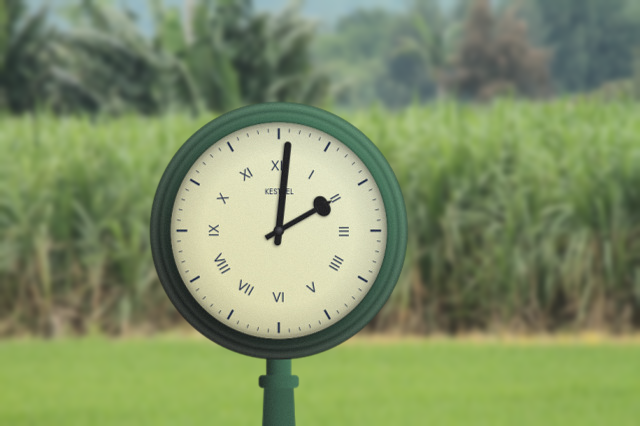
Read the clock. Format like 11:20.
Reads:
2:01
